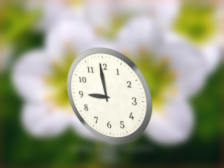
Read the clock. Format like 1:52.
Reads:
8:59
